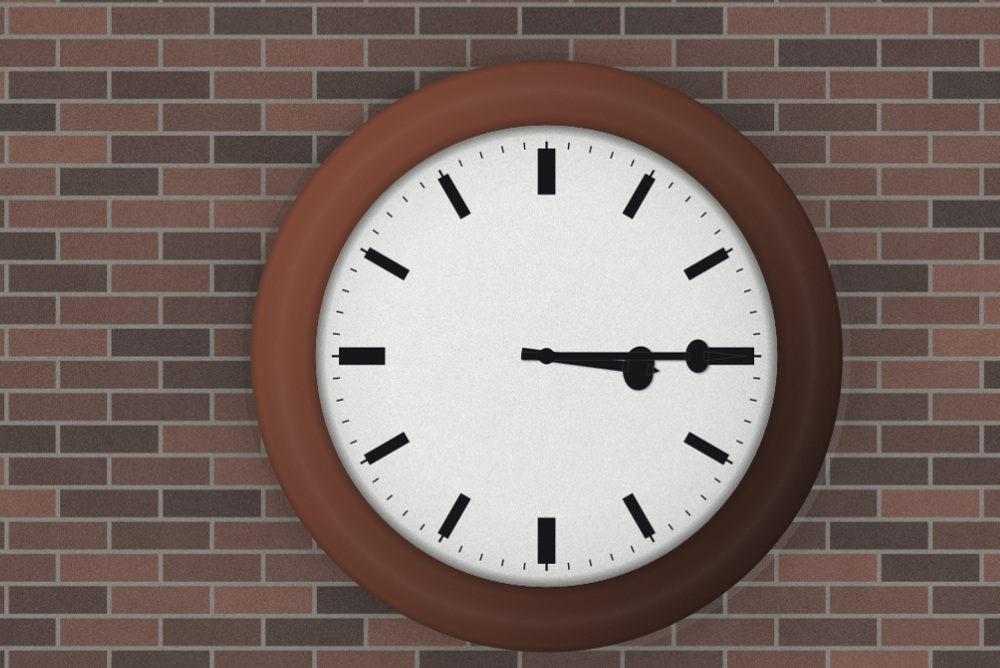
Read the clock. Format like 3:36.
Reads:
3:15
